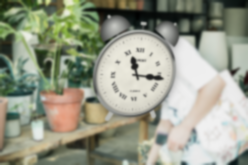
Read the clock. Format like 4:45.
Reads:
11:16
